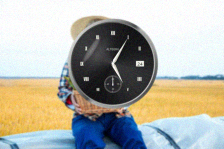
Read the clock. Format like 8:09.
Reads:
5:05
